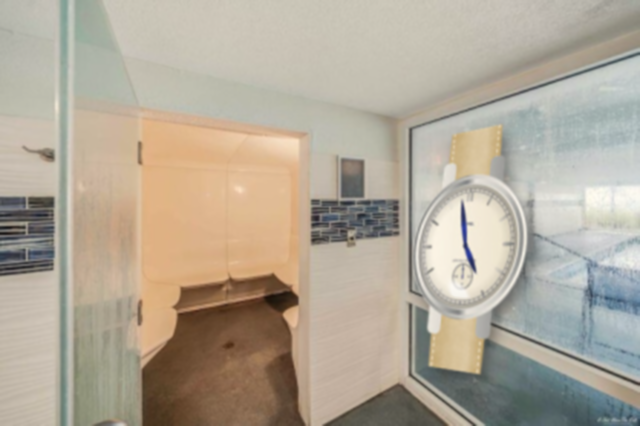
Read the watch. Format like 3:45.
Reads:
4:58
